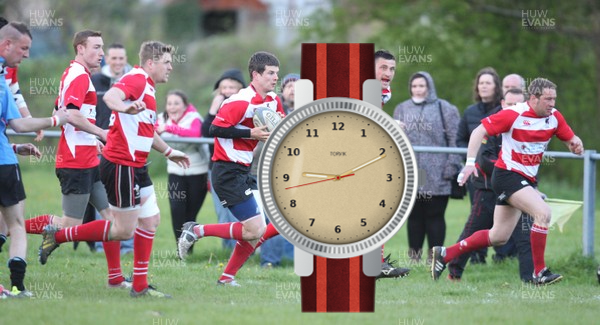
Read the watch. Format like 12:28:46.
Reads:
9:10:43
